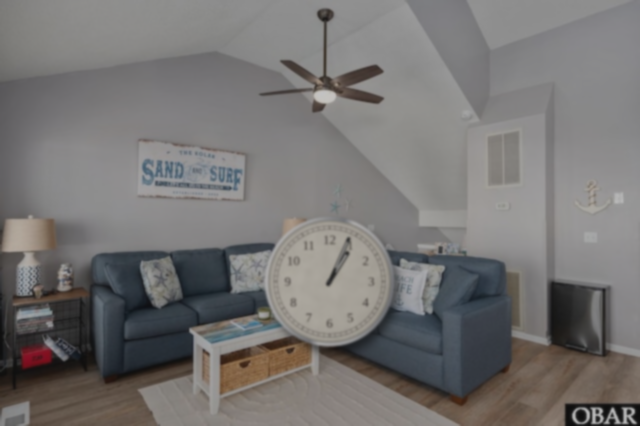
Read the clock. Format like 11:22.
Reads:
1:04
